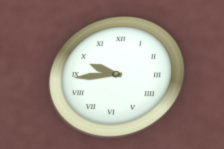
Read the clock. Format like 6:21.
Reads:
9:44
